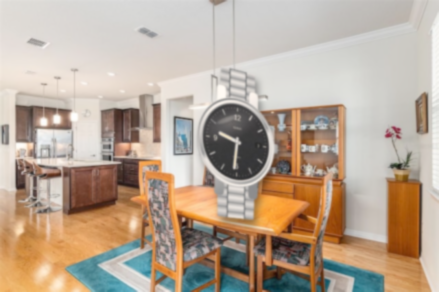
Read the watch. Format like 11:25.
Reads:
9:31
